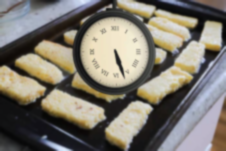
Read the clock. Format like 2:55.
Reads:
5:27
